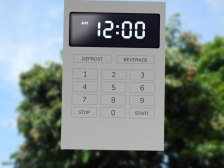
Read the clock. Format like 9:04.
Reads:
12:00
